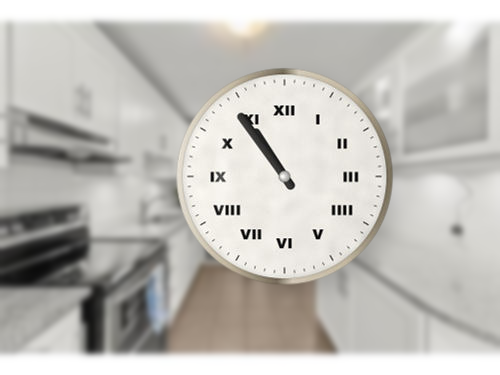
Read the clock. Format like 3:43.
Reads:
10:54
